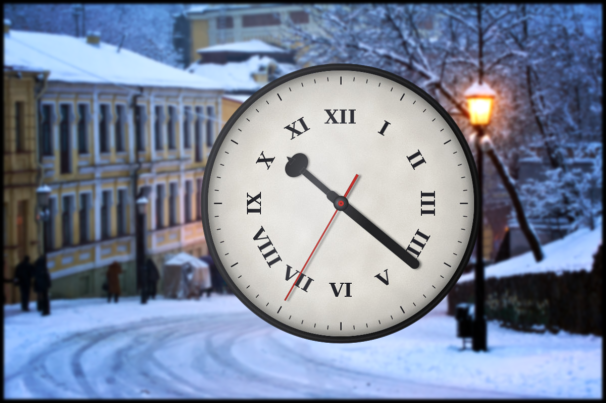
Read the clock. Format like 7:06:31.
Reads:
10:21:35
